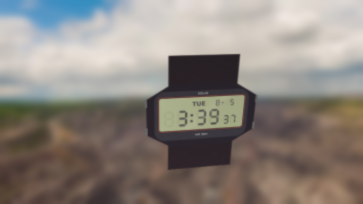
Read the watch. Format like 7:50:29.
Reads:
3:39:37
